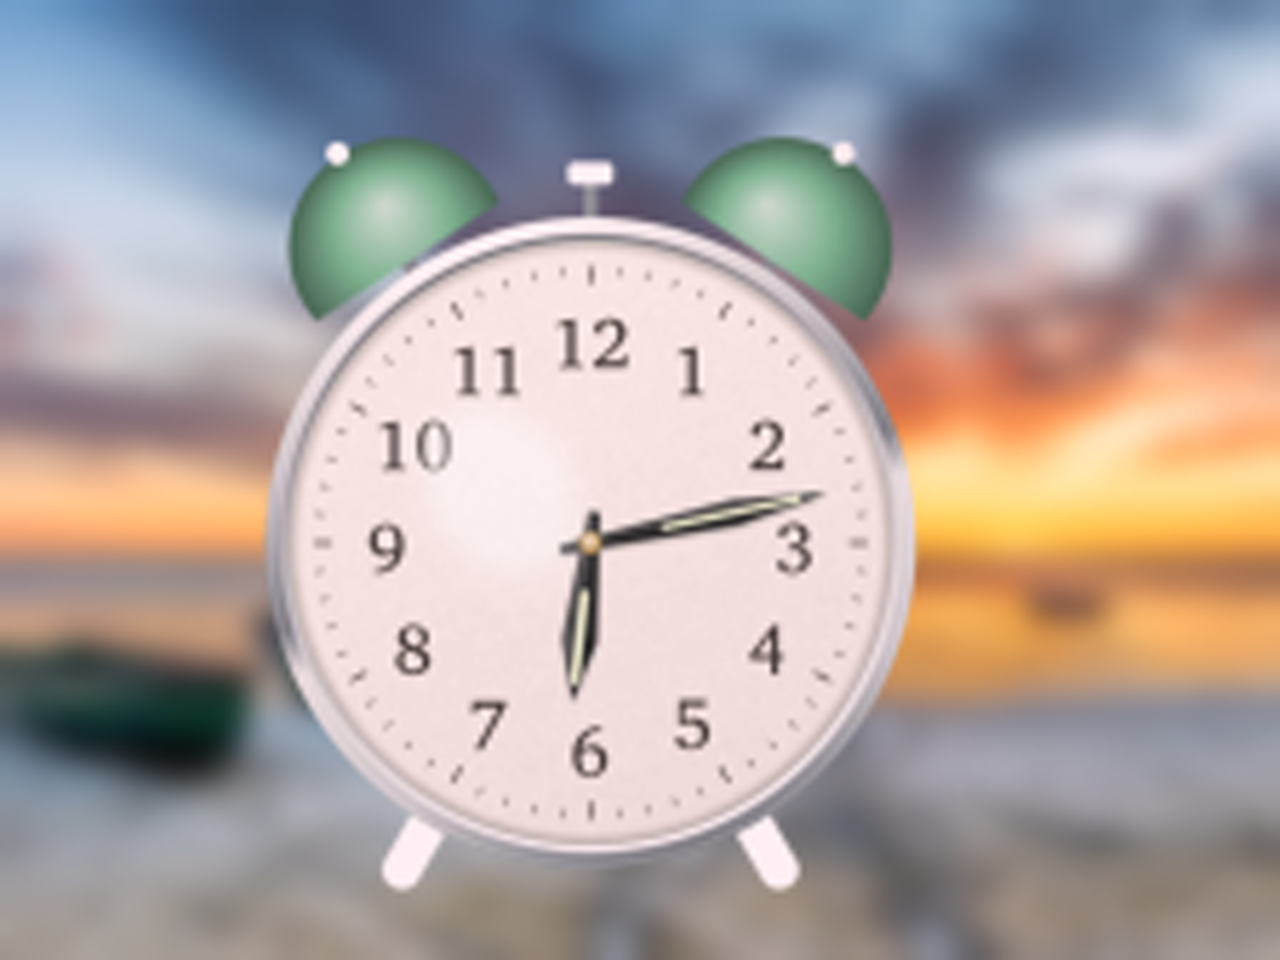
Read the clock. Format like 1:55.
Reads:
6:13
